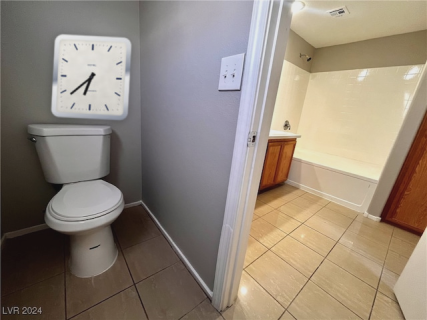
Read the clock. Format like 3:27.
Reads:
6:38
